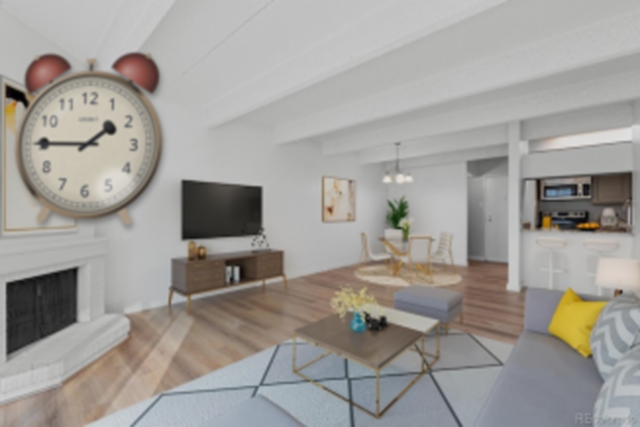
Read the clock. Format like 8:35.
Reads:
1:45
